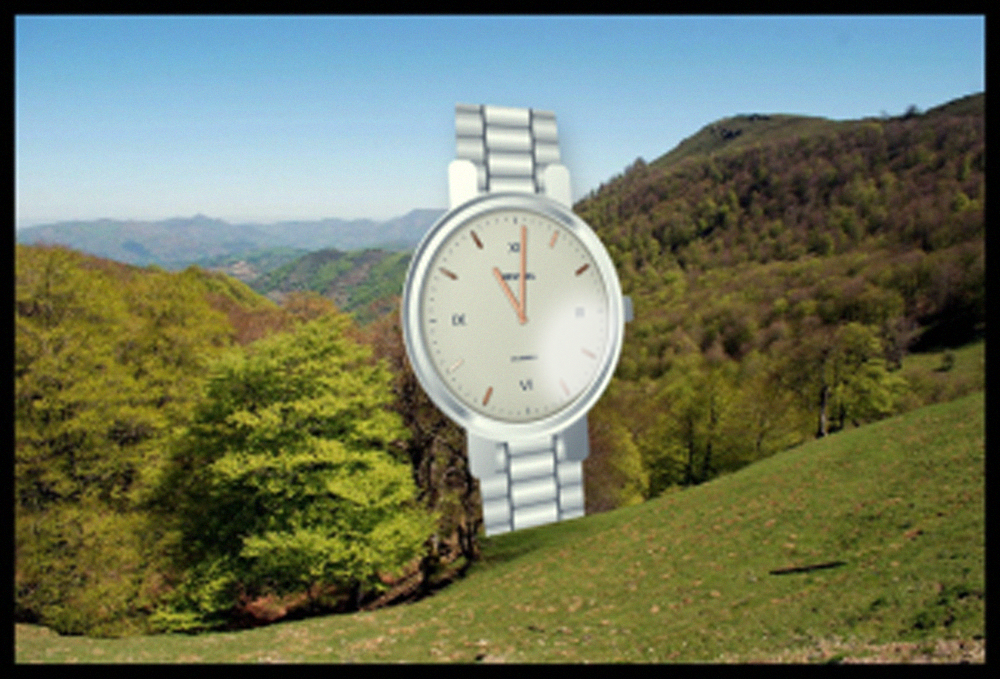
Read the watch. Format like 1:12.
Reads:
11:01
